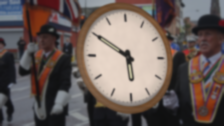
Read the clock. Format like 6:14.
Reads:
5:50
